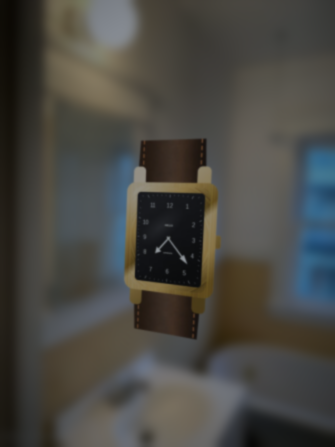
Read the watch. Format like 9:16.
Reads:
7:23
